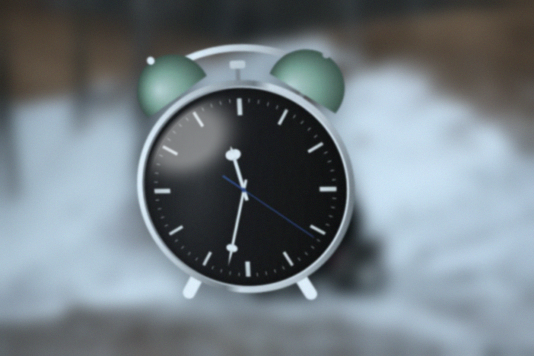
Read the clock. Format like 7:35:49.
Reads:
11:32:21
